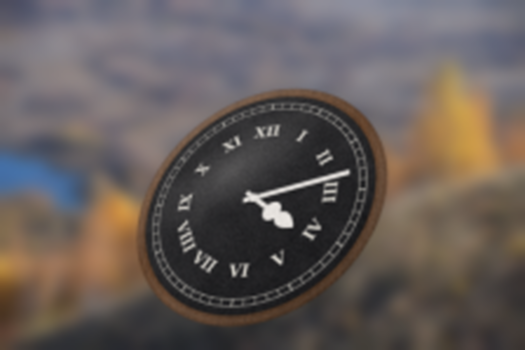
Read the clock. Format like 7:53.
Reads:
4:13
